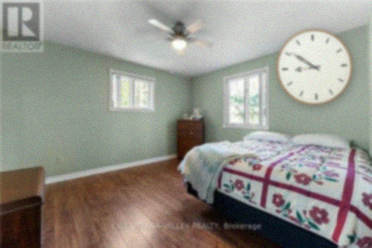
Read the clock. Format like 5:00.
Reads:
8:51
